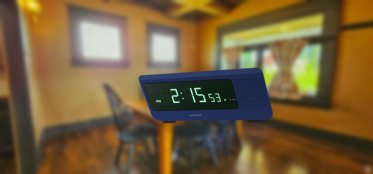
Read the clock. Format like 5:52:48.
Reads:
2:15:53
